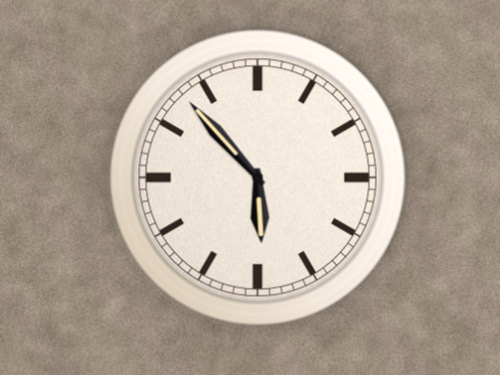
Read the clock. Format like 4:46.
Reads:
5:53
